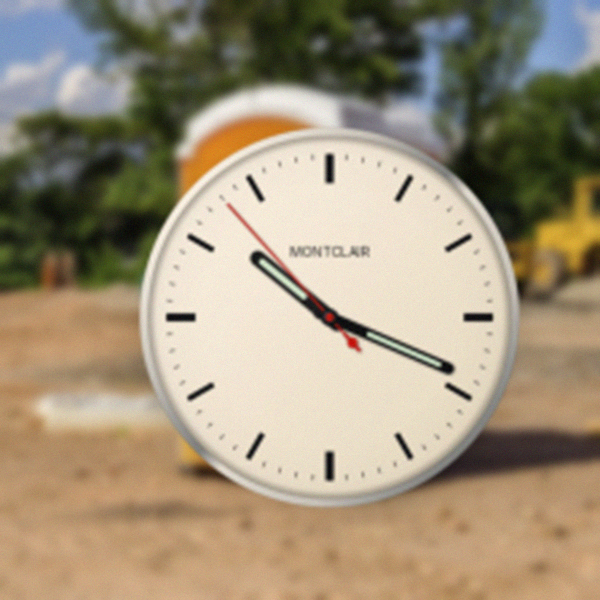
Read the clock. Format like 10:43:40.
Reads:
10:18:53
